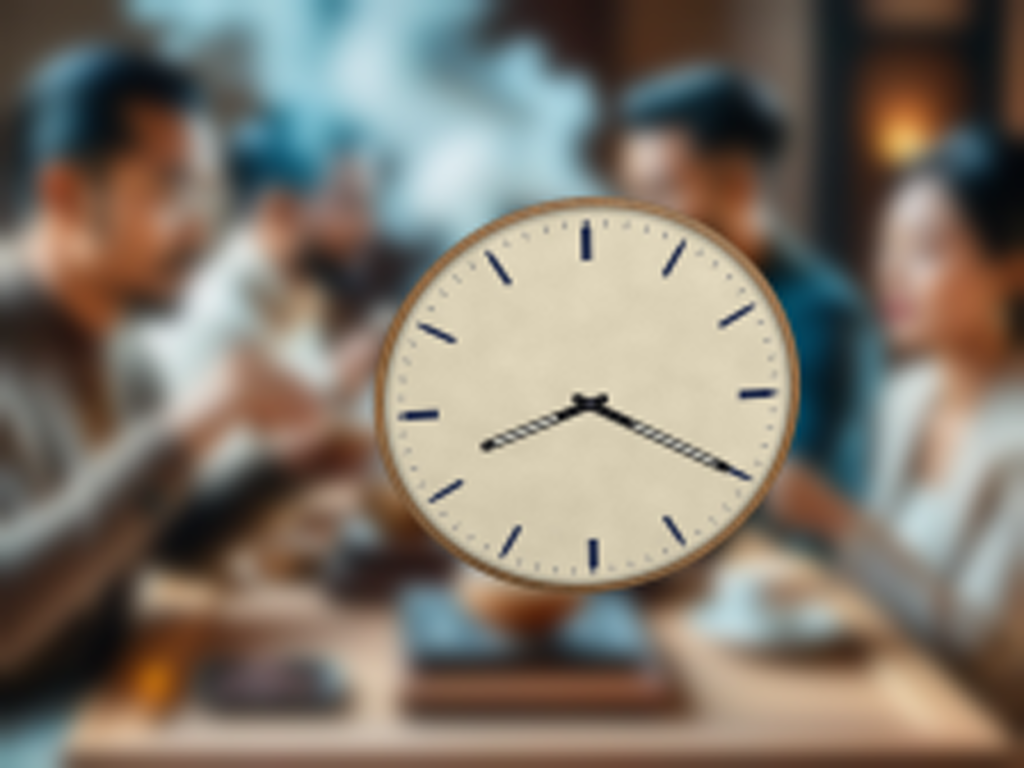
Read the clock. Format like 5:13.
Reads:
8:20
